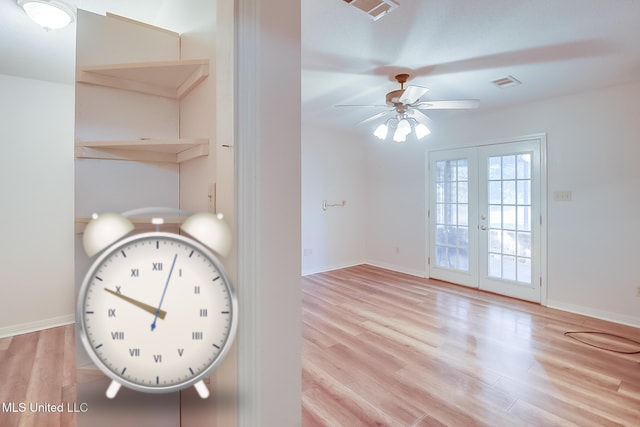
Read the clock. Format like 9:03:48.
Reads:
9:49:03
